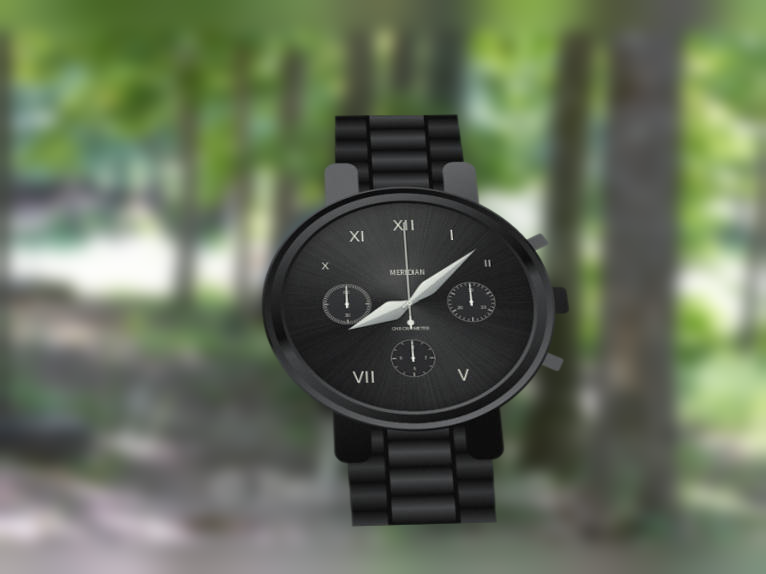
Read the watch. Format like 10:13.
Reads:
8:08
